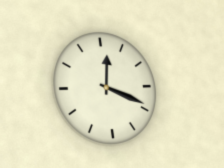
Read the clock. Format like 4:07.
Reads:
12:19
